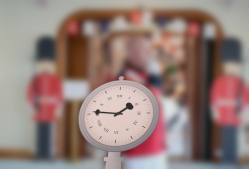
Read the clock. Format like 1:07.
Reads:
1:46
